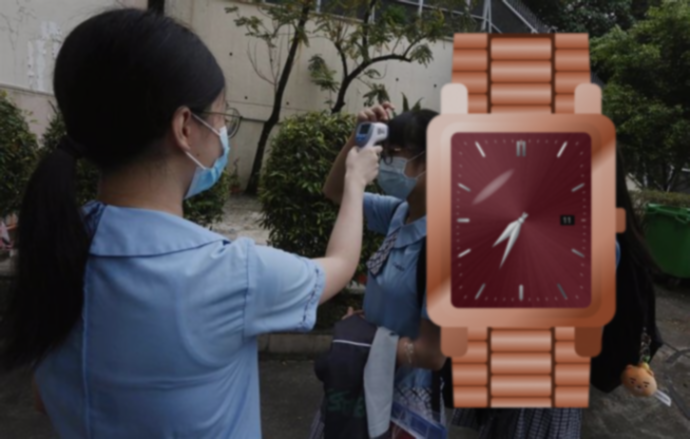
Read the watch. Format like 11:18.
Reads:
7:34
